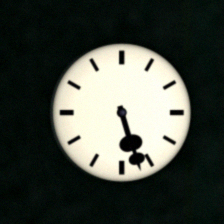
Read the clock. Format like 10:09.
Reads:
5:27
